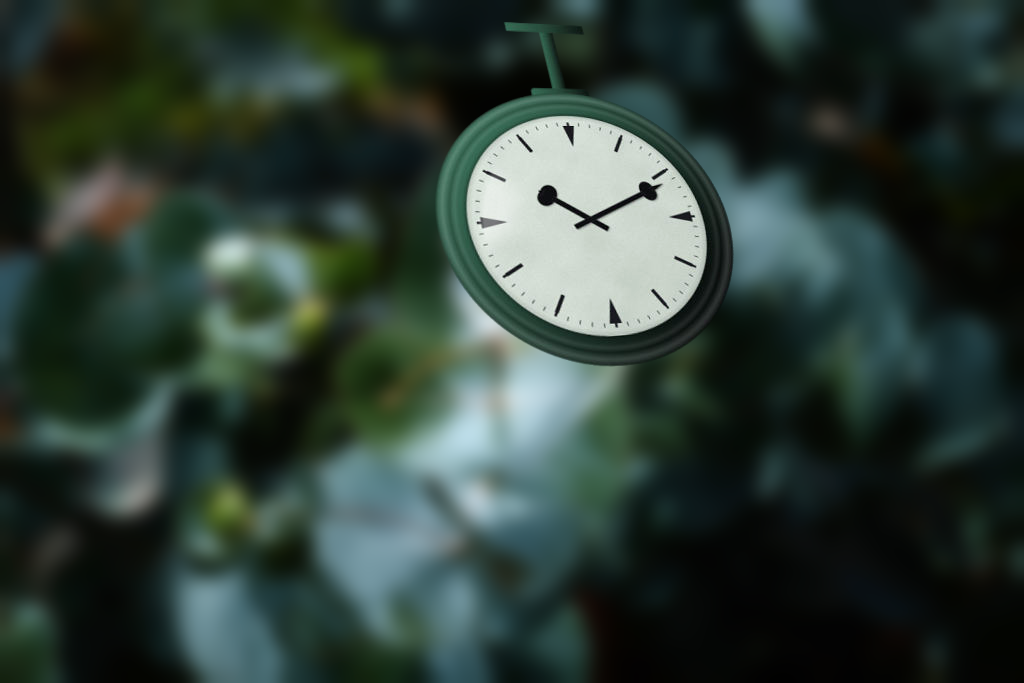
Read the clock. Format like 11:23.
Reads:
10:11
